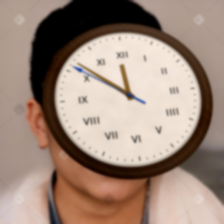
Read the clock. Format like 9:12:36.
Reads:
11:51:51
